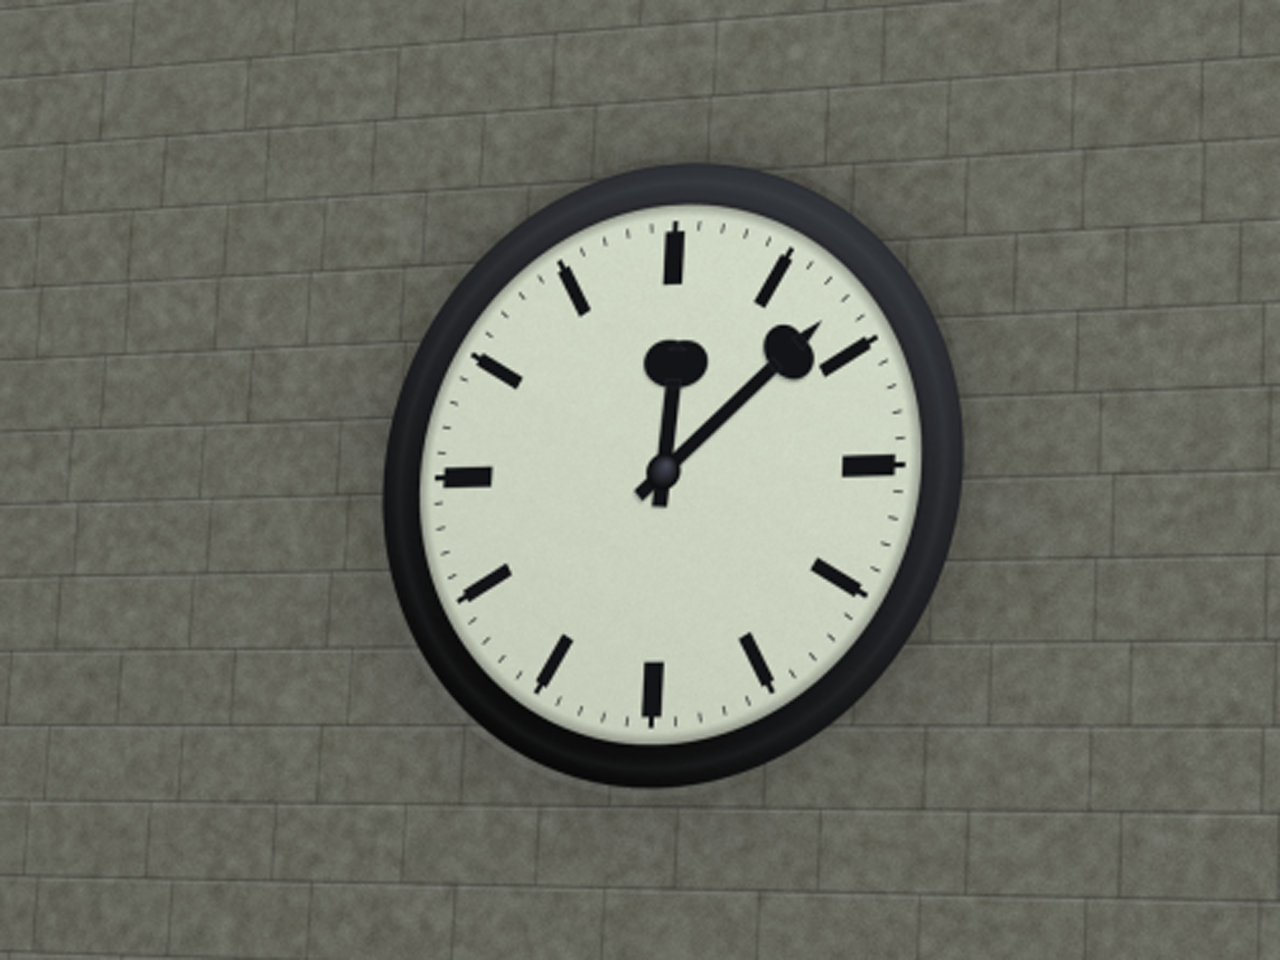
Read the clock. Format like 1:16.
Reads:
12:08
